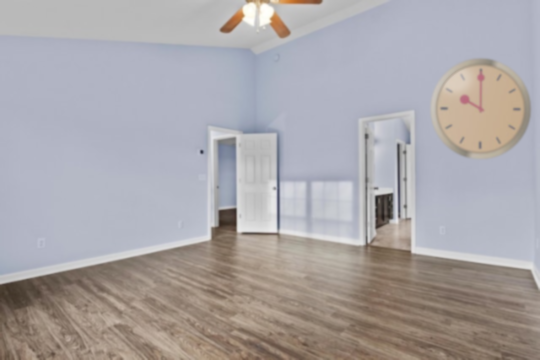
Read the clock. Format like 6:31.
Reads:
10:00
